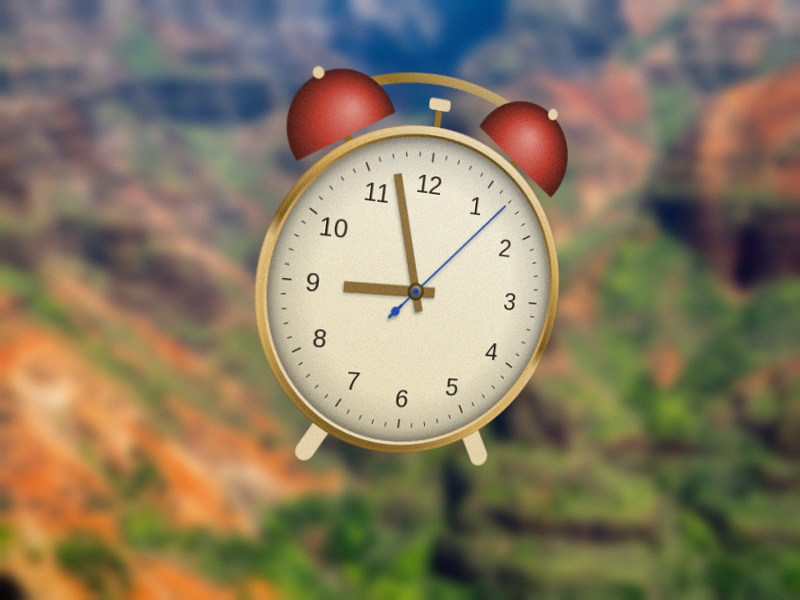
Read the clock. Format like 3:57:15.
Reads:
8:57:07
